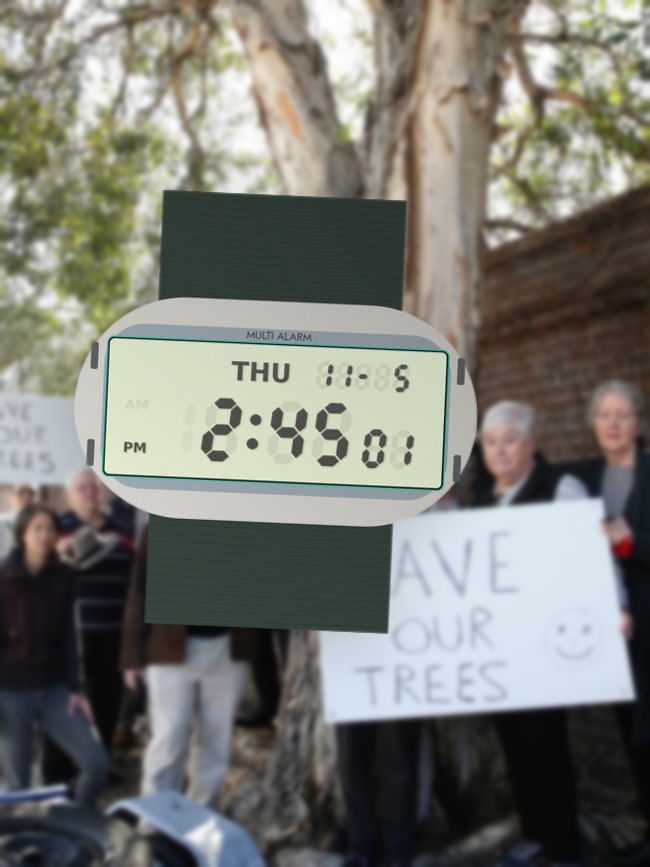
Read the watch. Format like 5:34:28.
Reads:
2:45:01
